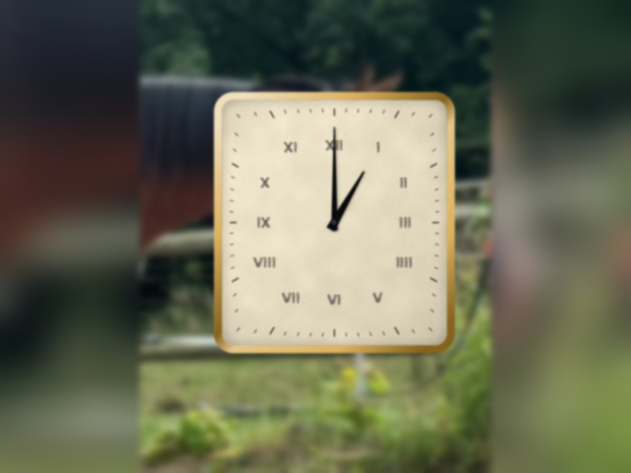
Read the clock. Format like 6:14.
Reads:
1:00
